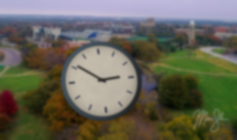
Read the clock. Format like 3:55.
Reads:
2:51
